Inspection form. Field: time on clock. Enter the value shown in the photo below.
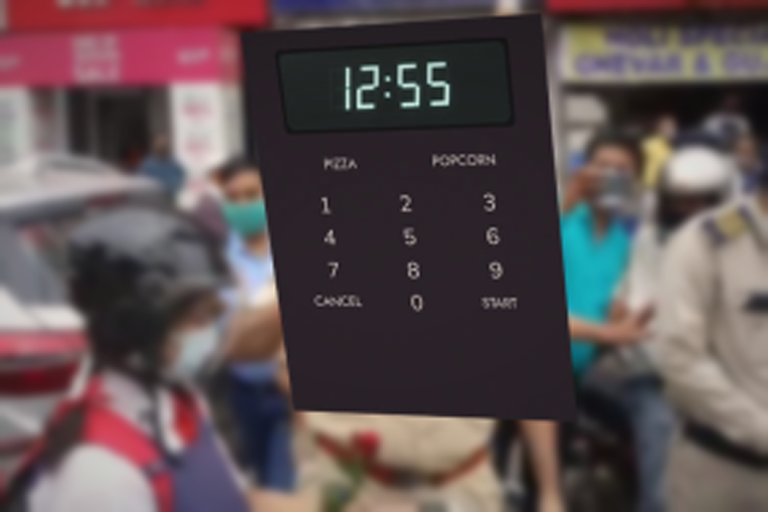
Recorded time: 12:55
